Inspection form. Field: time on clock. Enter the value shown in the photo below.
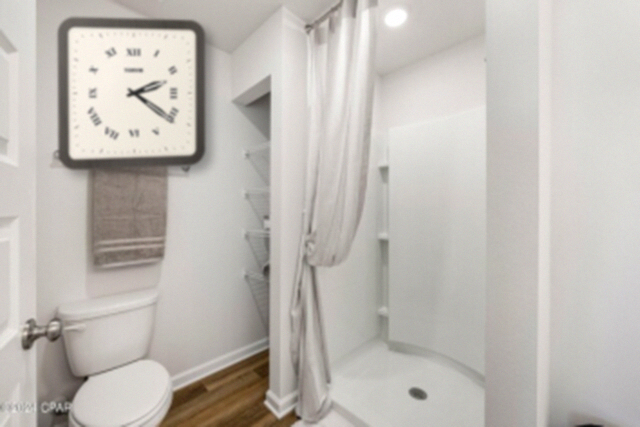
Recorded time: 2:21
